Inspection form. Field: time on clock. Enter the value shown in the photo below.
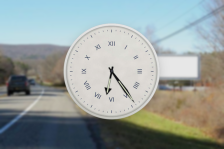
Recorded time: 6:24
